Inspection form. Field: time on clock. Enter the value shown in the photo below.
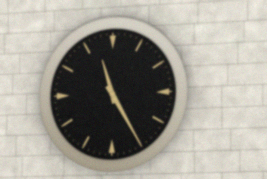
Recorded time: 11:25
